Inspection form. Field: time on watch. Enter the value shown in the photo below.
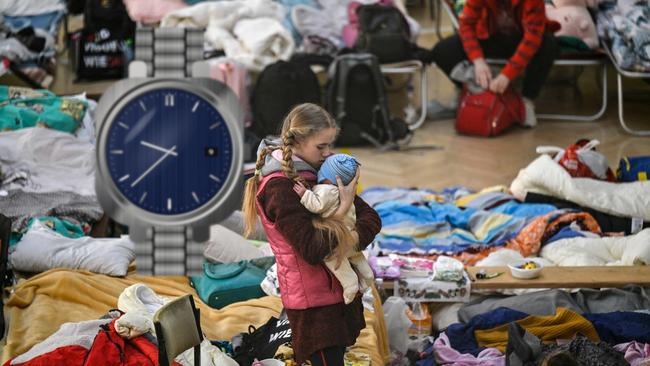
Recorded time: 9:38
